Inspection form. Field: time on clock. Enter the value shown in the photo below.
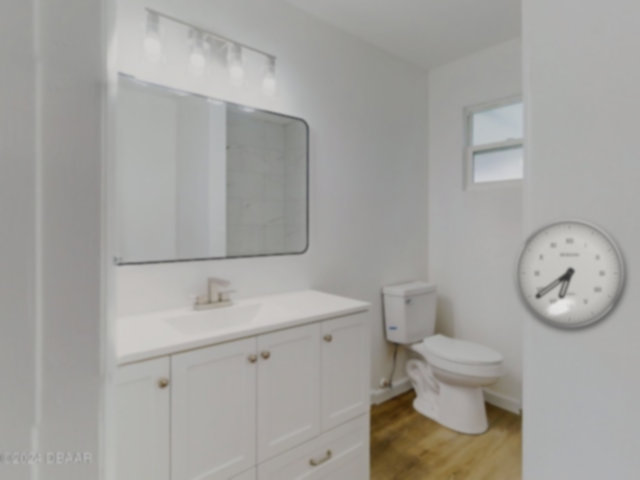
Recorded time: 6:39
